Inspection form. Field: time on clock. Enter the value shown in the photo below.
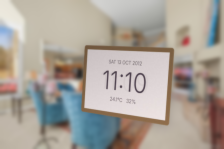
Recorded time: 11:10
